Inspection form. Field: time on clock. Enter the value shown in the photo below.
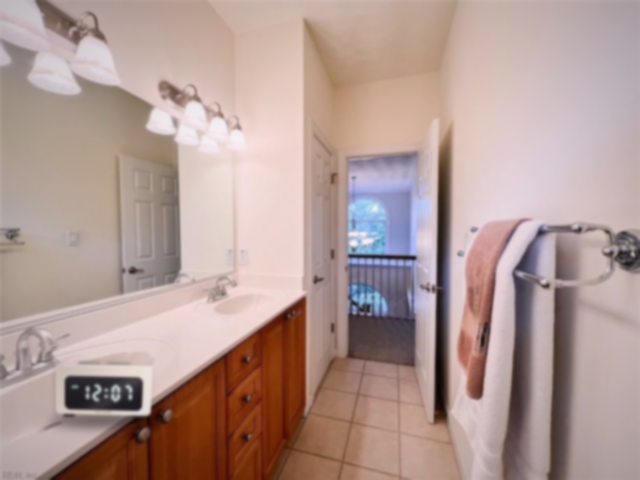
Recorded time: 12:07
